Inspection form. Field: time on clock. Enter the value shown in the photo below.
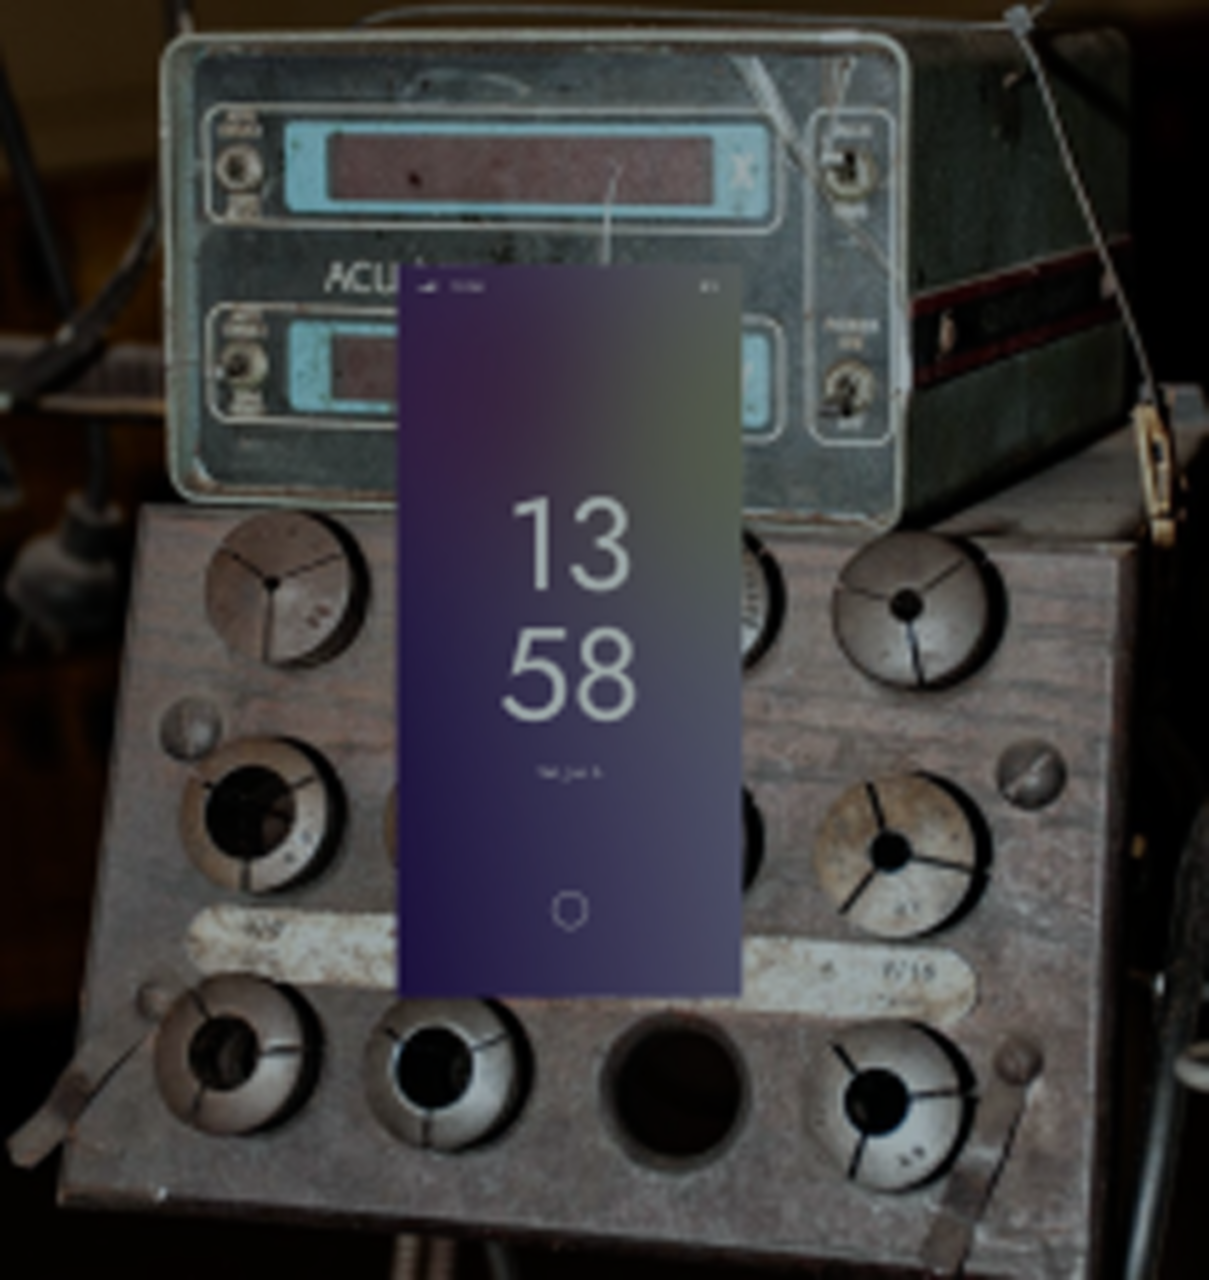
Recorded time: 13:58
